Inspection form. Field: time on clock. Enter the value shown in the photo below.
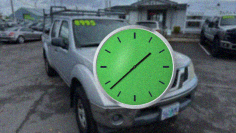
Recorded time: 1:38
